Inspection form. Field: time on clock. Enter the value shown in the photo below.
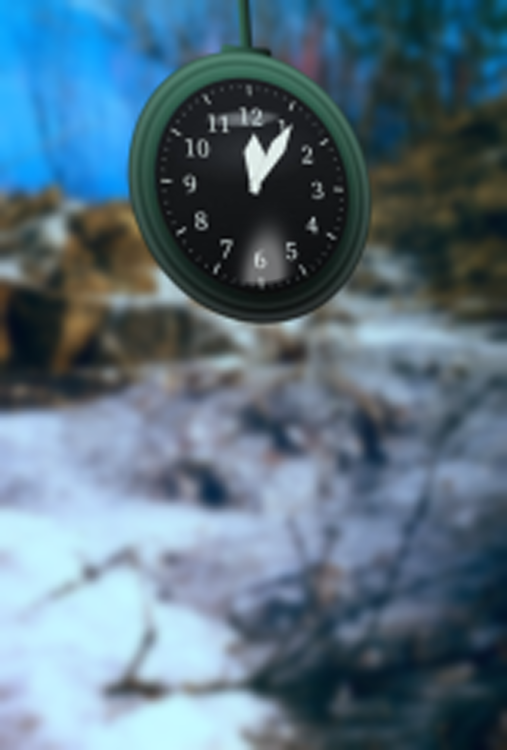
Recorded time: 12:06
